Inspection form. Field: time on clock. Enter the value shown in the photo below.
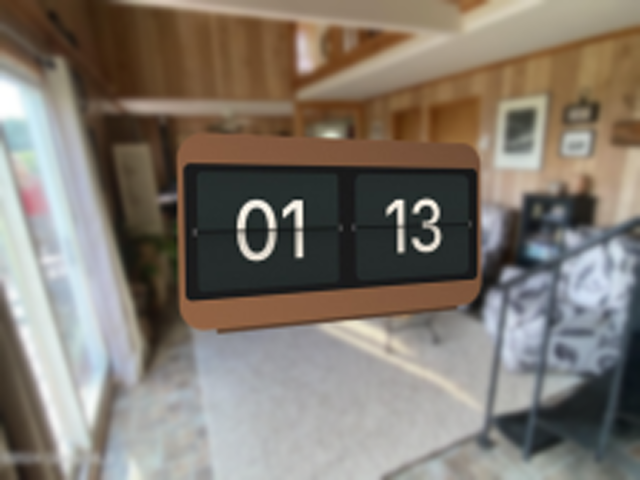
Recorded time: 1:13
